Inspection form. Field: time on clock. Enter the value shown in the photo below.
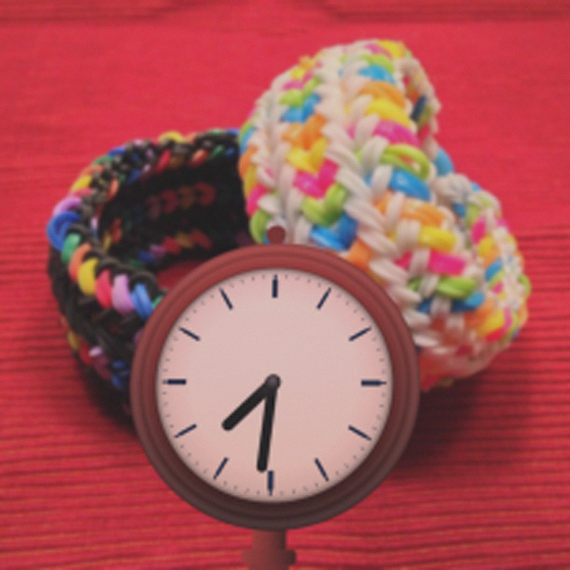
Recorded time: 7:31
